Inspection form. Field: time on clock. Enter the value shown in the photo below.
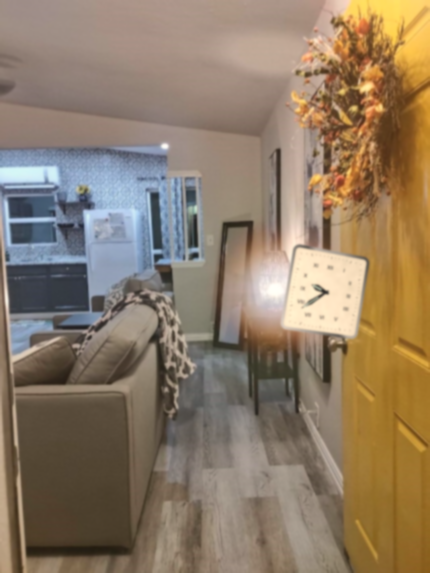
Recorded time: 9:38
